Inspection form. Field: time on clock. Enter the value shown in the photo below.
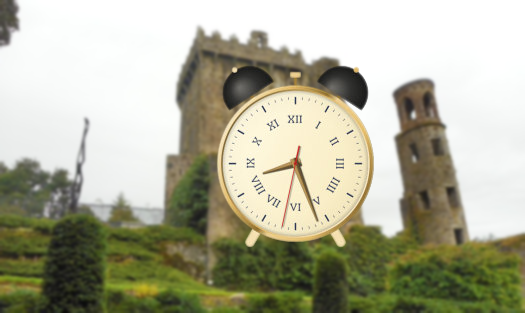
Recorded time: 8:26:32
